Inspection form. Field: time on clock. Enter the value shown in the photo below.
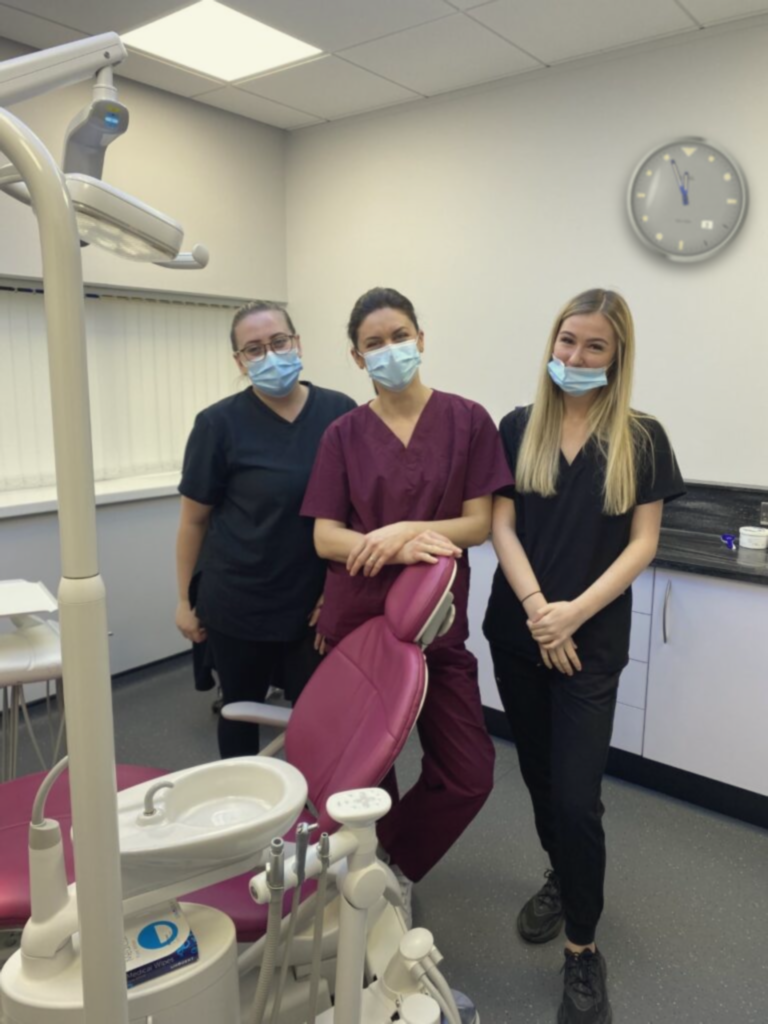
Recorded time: 11:56
